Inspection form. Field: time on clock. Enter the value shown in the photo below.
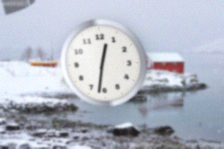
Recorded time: 12:32
